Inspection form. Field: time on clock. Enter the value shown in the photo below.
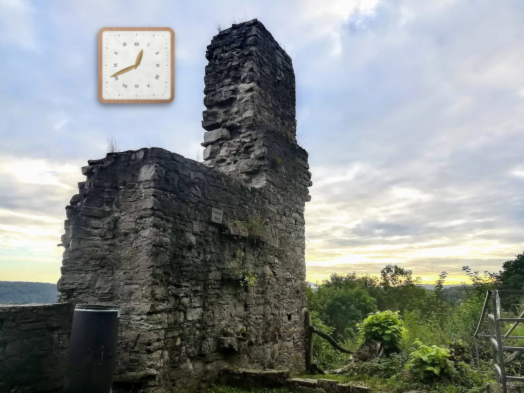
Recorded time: 12:41
